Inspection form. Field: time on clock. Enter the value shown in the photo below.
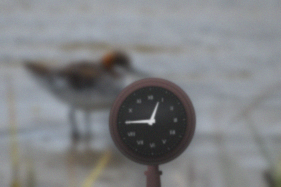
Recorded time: 12:45
